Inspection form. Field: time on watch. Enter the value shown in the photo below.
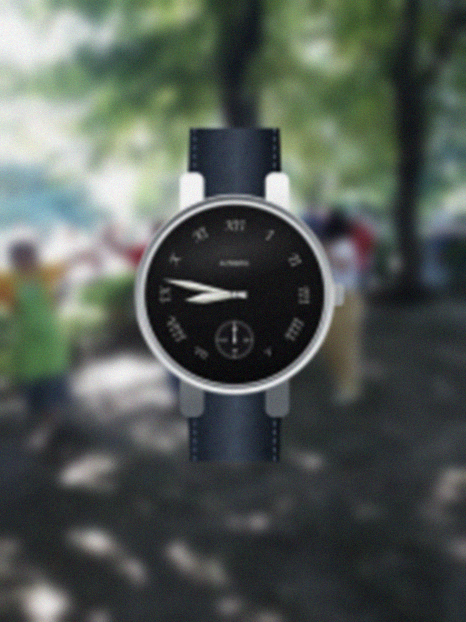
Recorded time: 8:47
